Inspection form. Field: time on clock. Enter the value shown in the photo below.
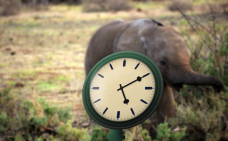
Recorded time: 5:10
